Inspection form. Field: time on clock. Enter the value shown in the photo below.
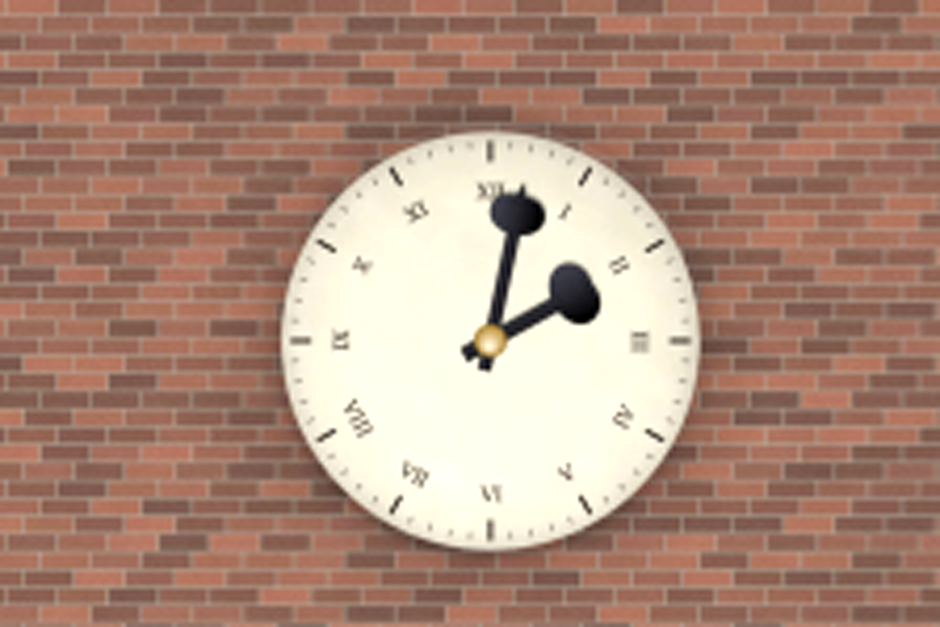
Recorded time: 2:02
